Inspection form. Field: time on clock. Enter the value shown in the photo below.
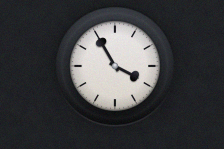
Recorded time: 3:55
